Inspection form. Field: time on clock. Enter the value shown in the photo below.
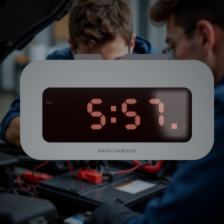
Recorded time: 5:57
